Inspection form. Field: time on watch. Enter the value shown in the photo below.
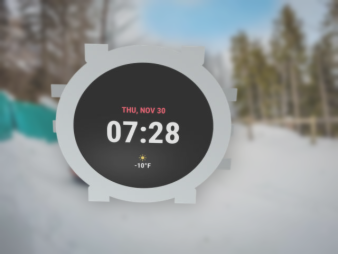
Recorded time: 7:28
